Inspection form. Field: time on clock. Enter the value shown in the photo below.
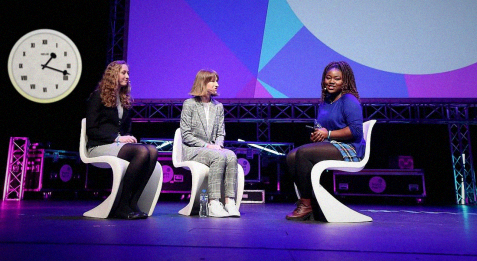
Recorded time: 1:18
